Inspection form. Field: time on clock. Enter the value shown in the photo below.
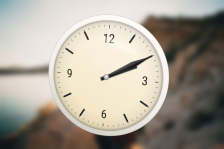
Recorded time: 2:10
